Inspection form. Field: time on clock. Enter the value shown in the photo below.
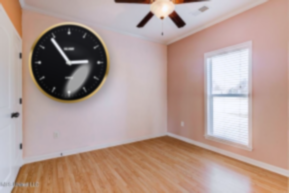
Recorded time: 2:54
